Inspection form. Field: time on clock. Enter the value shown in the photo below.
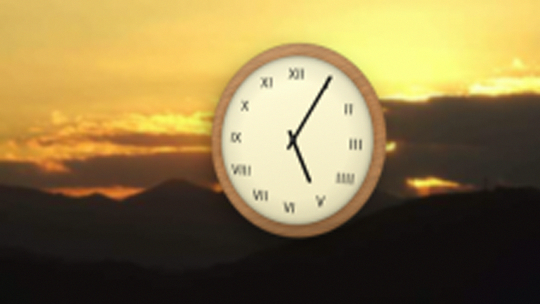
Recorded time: 5:05
